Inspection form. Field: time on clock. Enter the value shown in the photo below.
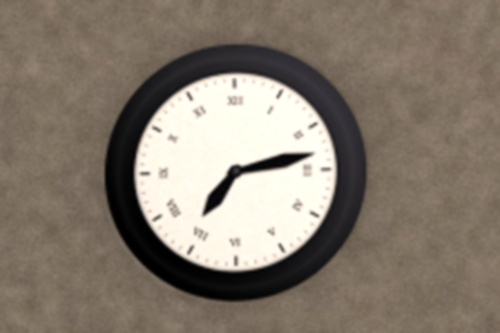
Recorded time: 7:13
